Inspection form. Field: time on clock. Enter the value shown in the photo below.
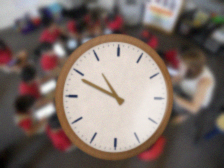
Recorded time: 10:49
